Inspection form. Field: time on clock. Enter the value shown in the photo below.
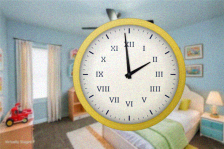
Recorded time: 1:59
